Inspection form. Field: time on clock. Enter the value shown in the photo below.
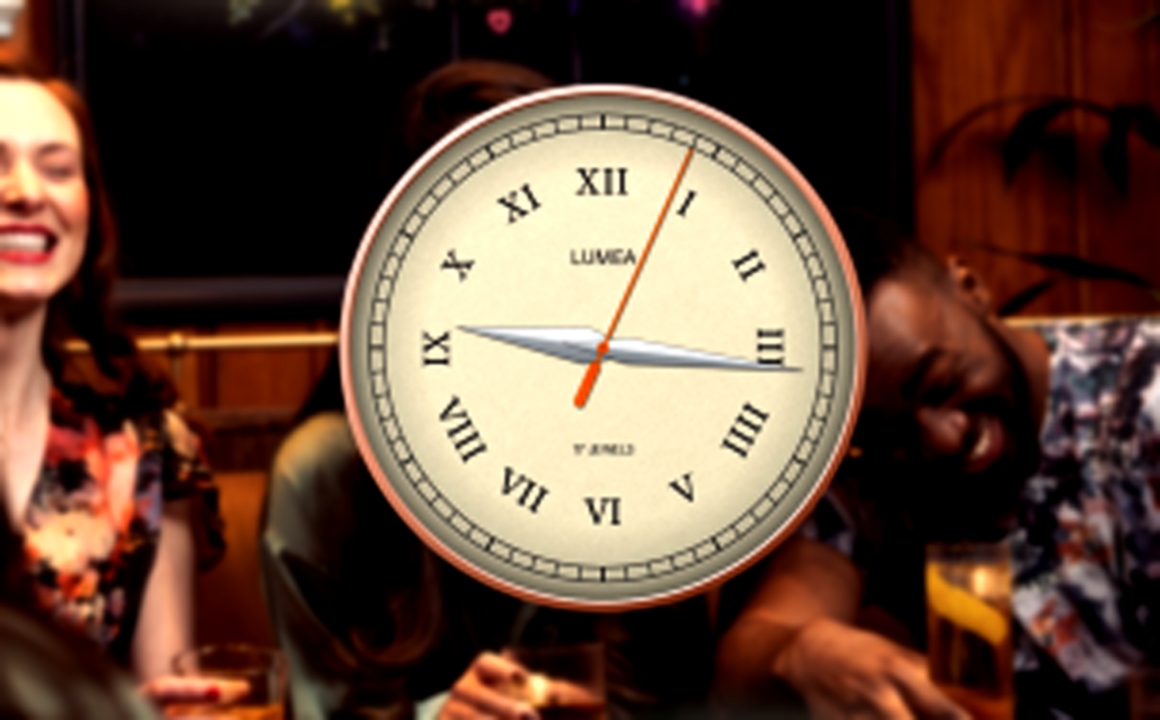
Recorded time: 9:16:04
